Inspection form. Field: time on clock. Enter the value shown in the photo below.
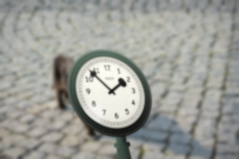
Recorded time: 1:53
